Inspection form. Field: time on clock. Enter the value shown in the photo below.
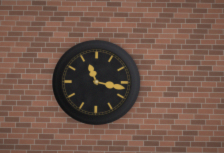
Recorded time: 11:17
